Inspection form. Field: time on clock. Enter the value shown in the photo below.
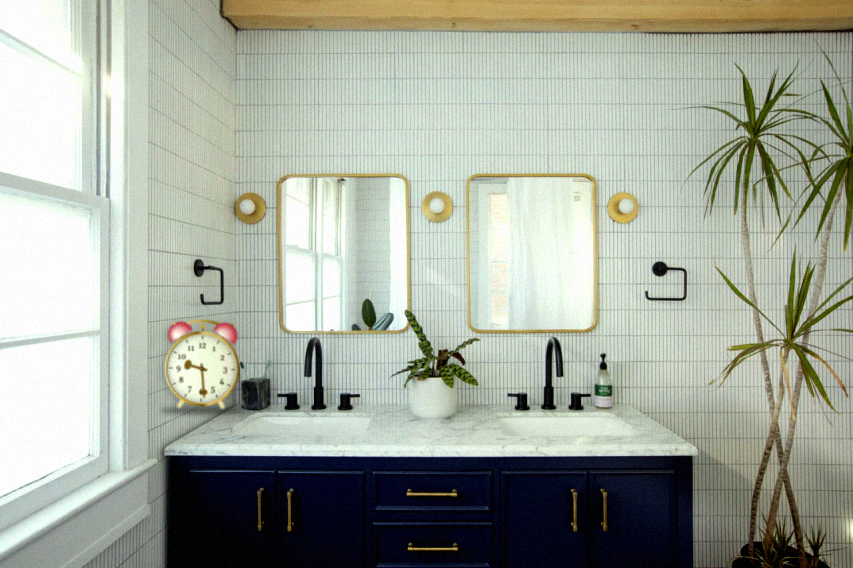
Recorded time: 9:29
